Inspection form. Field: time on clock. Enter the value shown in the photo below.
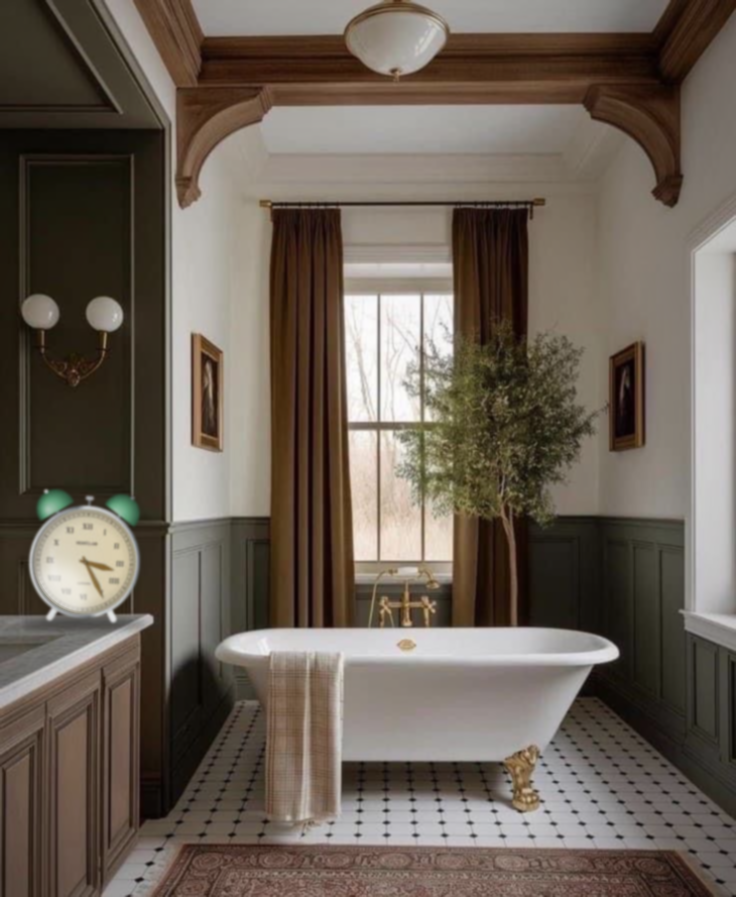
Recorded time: 3:25
